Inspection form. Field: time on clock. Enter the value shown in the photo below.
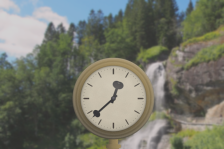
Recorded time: 12:38
